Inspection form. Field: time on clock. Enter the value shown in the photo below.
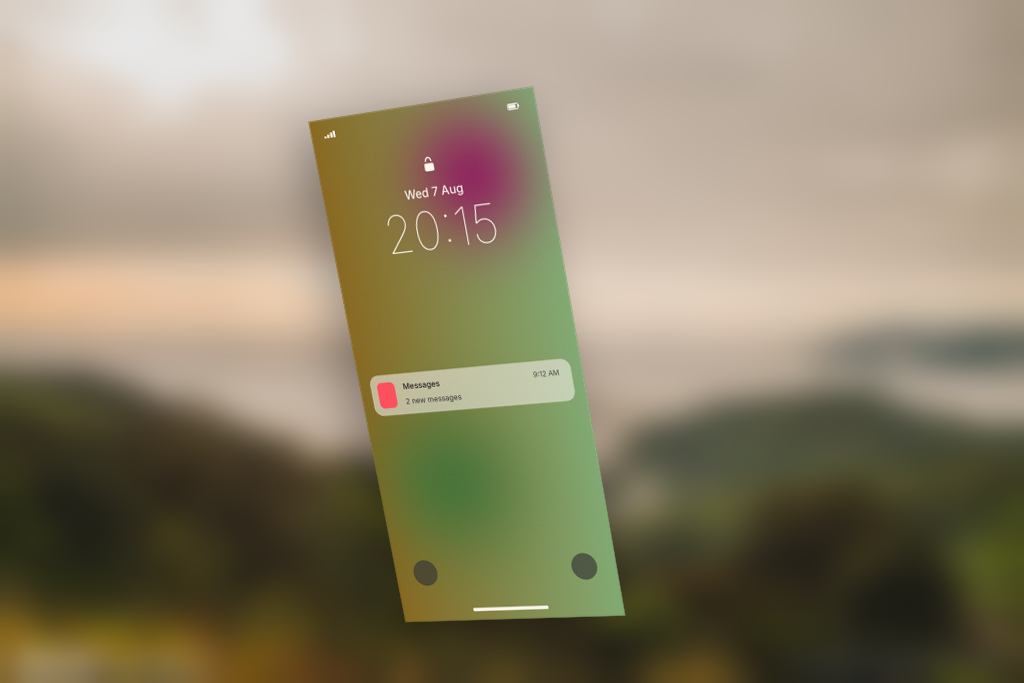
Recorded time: 20:15
